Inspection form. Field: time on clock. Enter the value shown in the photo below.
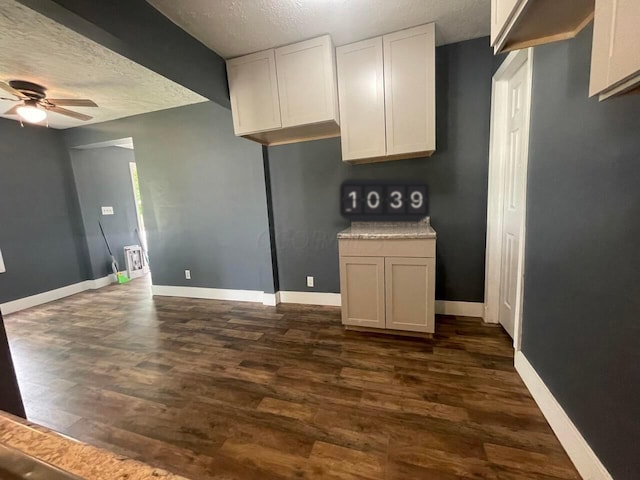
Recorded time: 10:39
